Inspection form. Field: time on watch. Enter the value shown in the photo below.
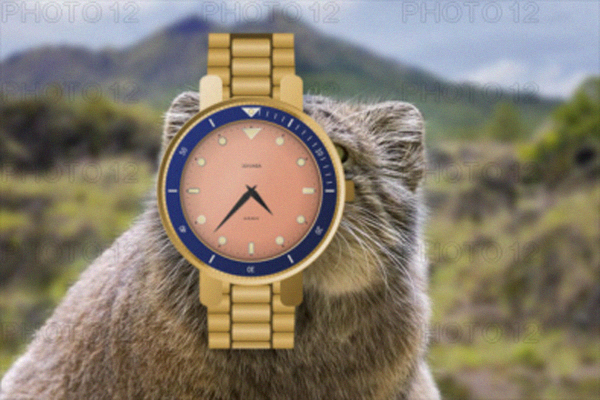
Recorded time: 4:37
